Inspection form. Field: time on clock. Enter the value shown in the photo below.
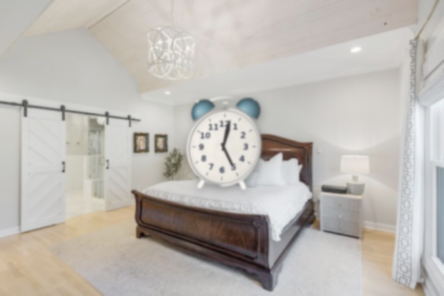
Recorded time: 5:02
